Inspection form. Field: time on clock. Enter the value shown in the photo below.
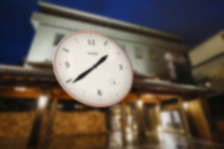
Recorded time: 1:39
